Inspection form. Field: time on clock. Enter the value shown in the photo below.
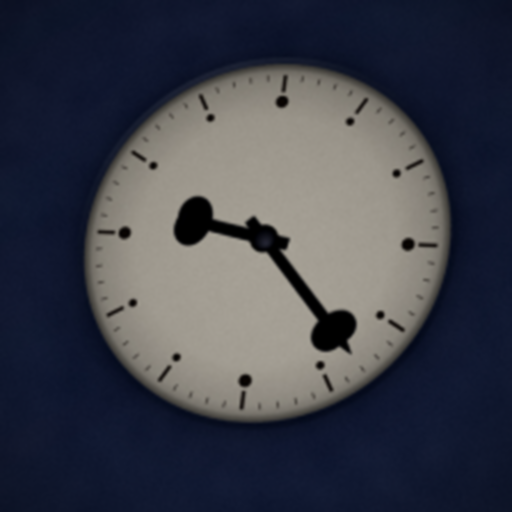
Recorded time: 9:23
